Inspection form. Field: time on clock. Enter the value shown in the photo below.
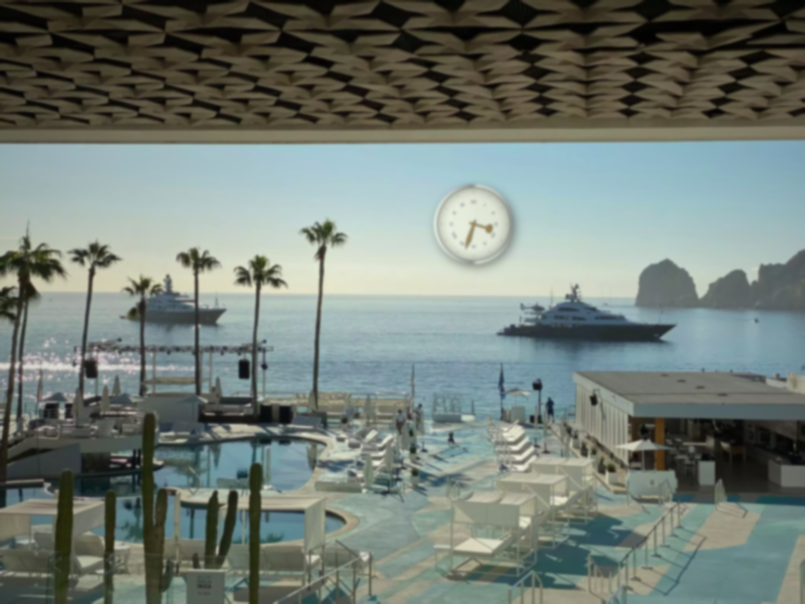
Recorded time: 3:33
